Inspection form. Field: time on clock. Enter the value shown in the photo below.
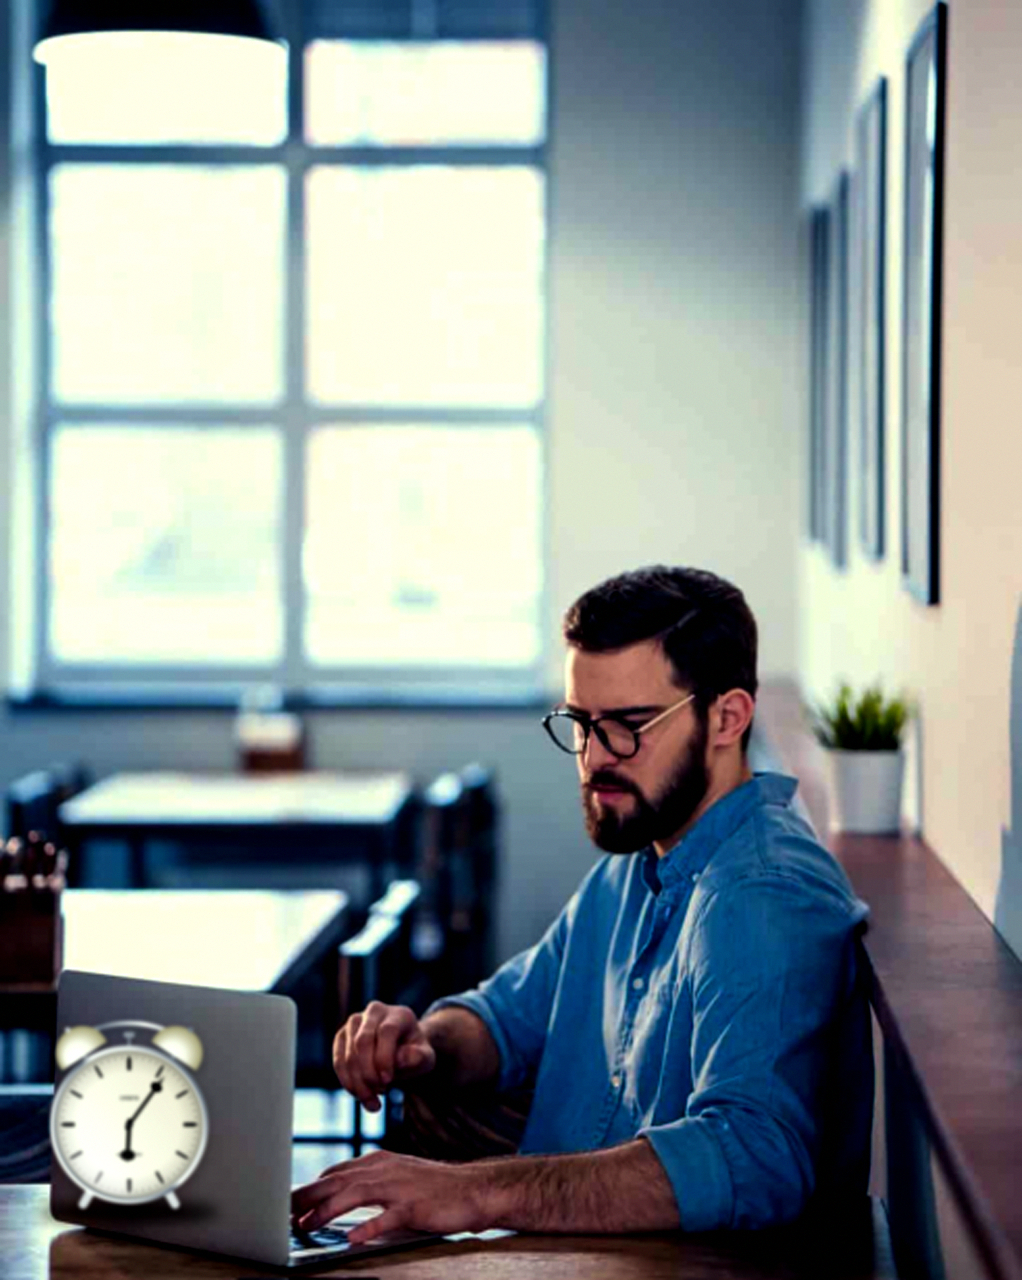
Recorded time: 6:06
